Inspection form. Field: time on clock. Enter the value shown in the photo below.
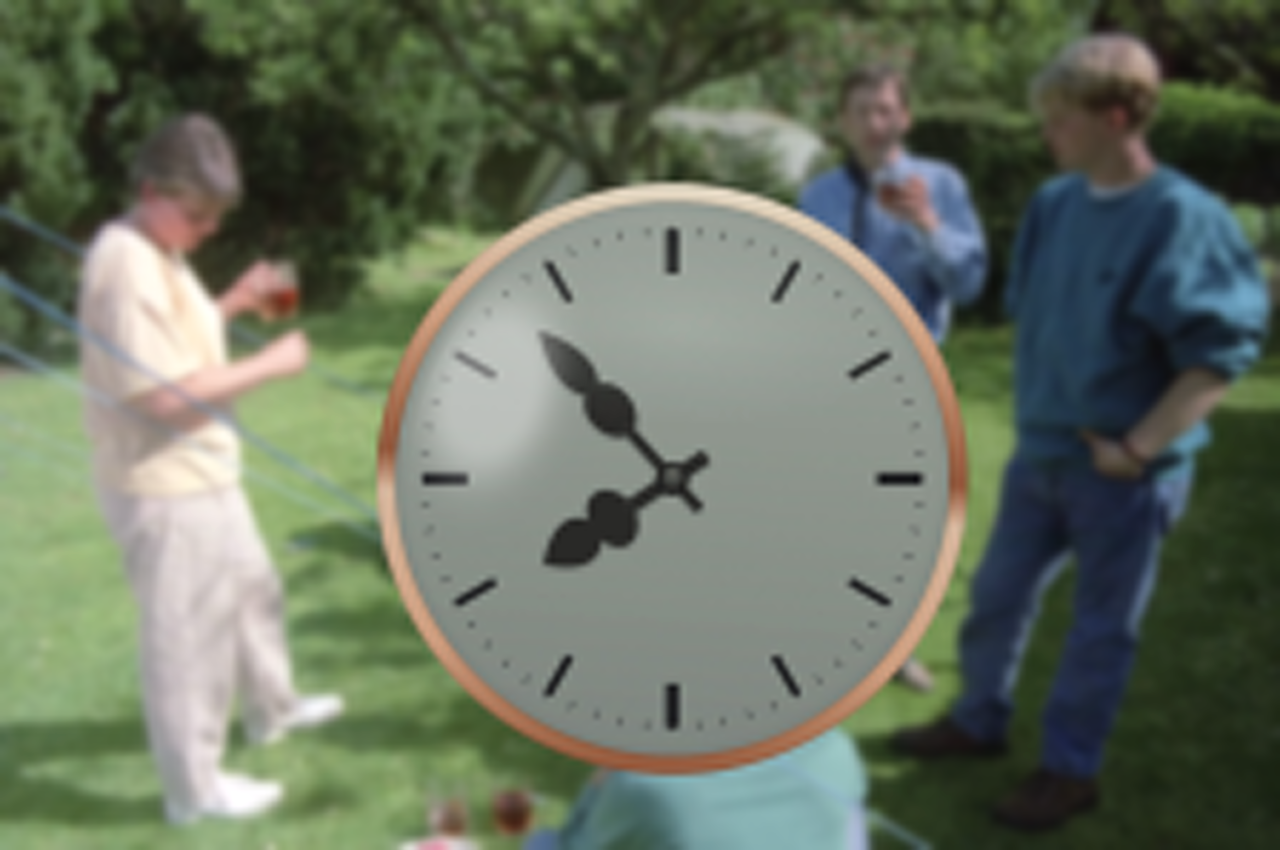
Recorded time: 7:53
